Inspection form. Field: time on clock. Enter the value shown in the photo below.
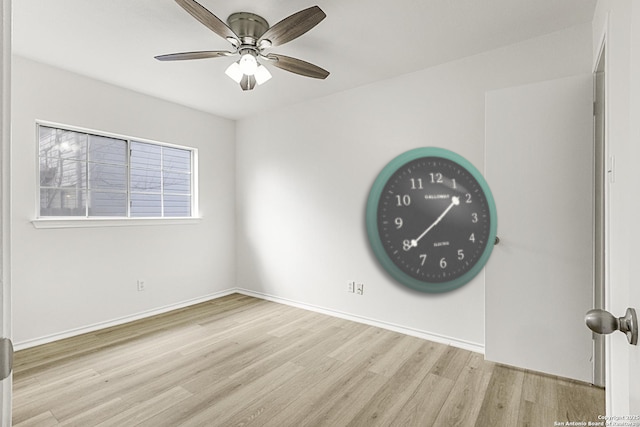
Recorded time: 1:39
